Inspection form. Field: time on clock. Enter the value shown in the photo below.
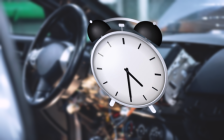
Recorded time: 4:30
